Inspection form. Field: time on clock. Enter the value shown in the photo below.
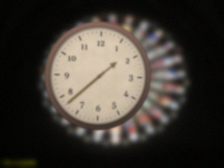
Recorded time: 1:38
